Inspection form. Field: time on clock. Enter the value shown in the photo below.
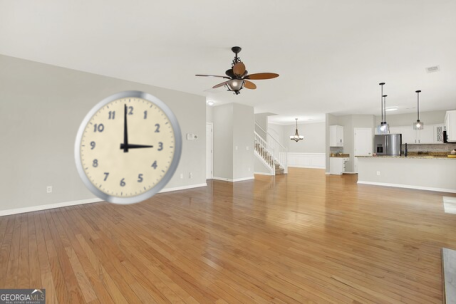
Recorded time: 2:59
